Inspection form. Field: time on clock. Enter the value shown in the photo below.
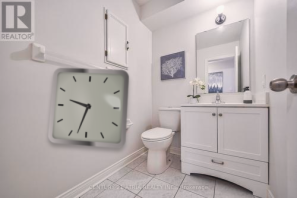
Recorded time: 9:33
